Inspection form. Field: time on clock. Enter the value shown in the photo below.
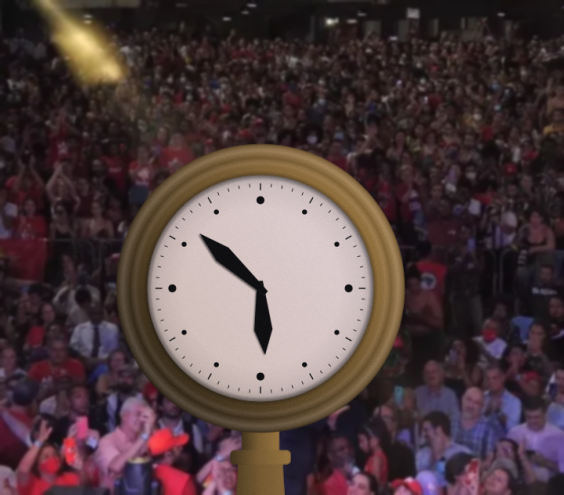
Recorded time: 5:52
